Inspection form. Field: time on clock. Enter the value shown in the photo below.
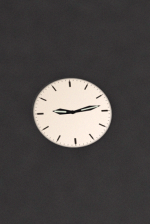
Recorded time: 9:13
